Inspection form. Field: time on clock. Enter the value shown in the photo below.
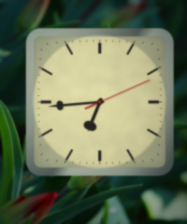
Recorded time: 6:44:11
